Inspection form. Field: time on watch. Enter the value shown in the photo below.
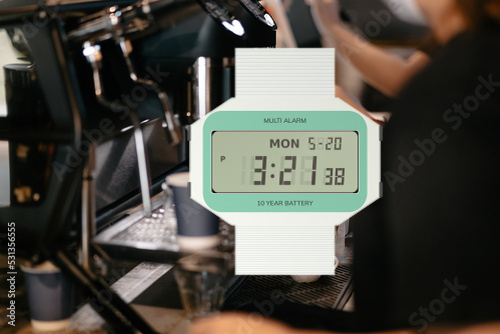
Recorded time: 3:21:38
